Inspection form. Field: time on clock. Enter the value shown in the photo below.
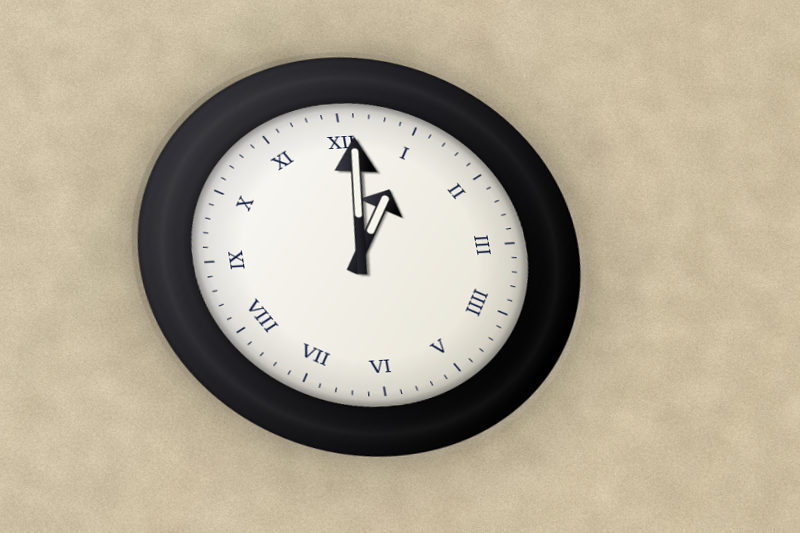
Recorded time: 1:01
